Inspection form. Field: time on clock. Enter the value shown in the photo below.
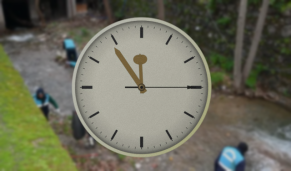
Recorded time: 11:54:15
